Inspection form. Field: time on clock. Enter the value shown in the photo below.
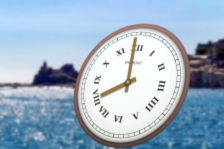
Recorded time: 7:59
